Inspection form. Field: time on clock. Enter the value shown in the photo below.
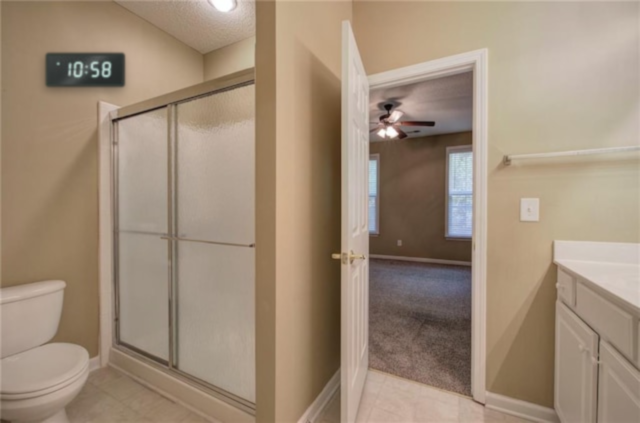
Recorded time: 10:58
